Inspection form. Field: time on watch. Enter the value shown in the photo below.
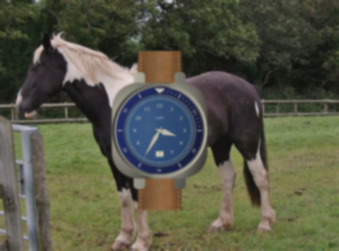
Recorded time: 3:35
